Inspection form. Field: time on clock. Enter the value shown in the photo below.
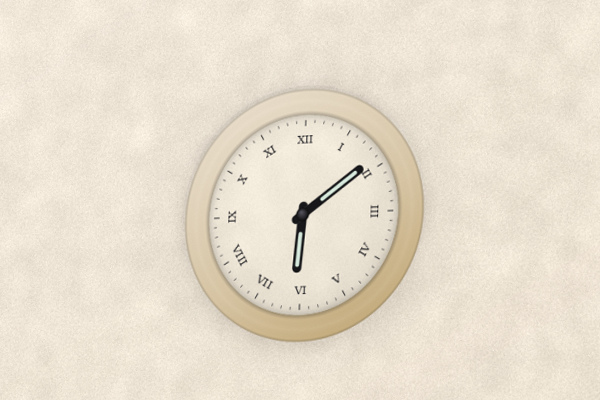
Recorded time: 6:09
